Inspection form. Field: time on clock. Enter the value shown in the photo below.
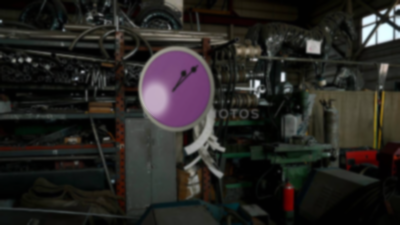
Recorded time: 1:08
